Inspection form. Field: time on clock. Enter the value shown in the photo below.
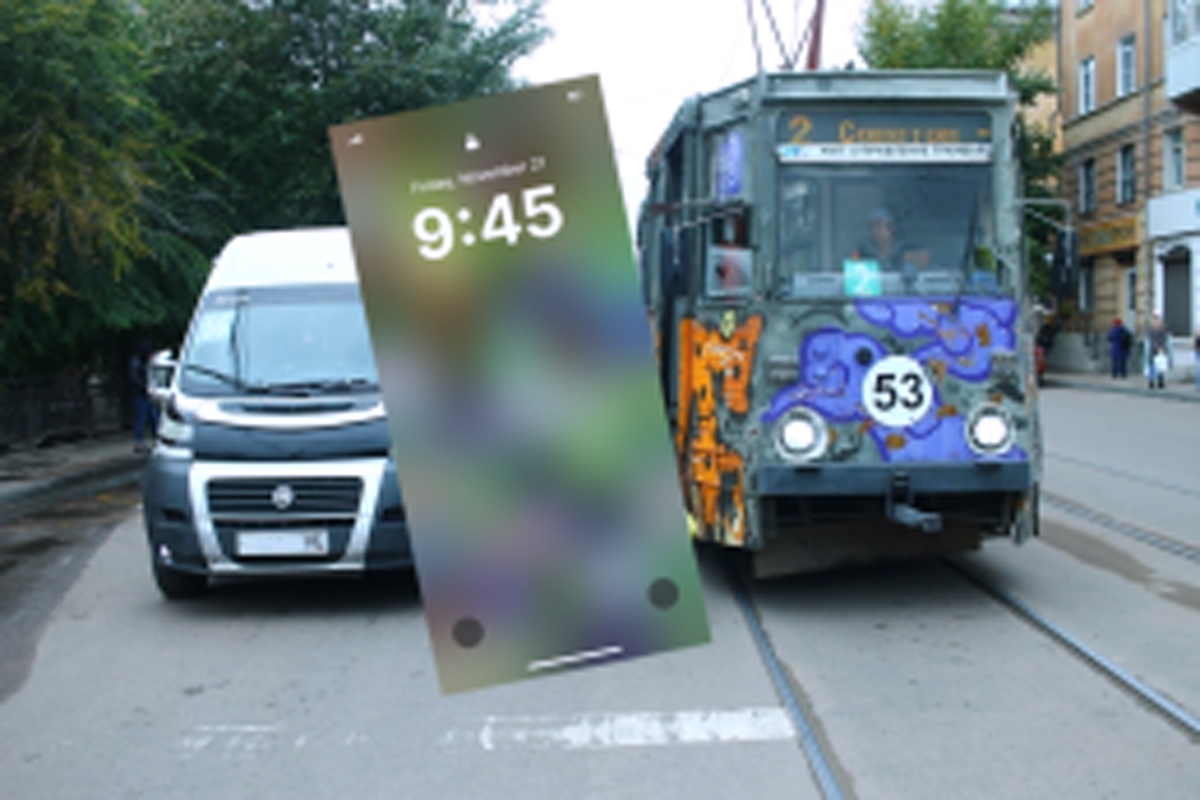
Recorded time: 9:45
